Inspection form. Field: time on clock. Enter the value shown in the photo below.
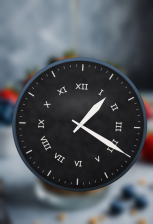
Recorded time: 1:20
